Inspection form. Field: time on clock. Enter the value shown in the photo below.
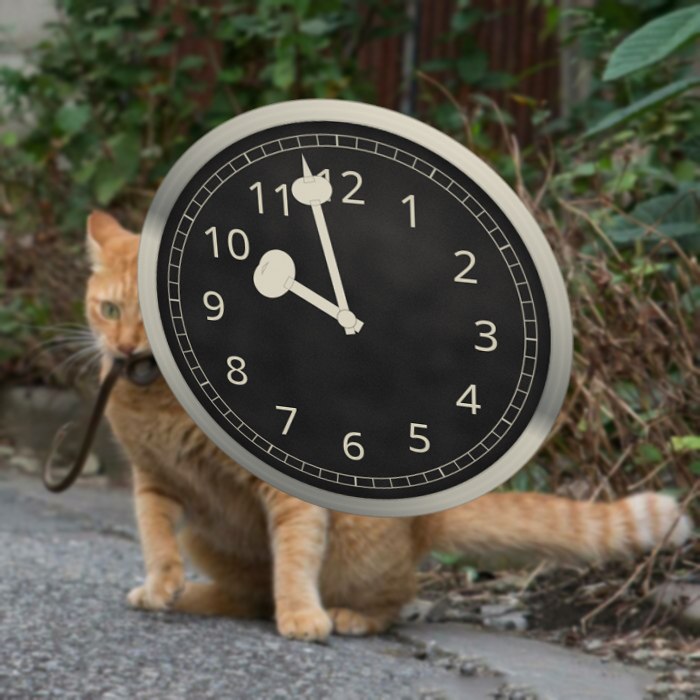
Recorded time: 9:58
